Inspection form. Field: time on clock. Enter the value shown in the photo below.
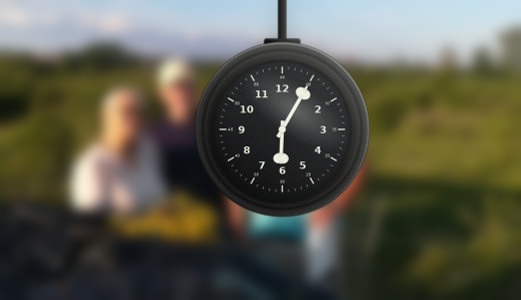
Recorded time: 6:05
